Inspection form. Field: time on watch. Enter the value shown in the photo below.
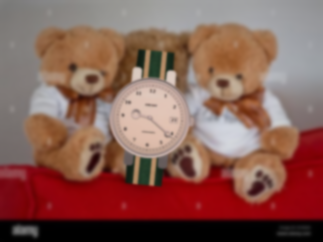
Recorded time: 9:21
